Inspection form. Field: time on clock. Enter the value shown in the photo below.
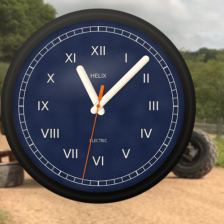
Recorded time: 11:07:32
